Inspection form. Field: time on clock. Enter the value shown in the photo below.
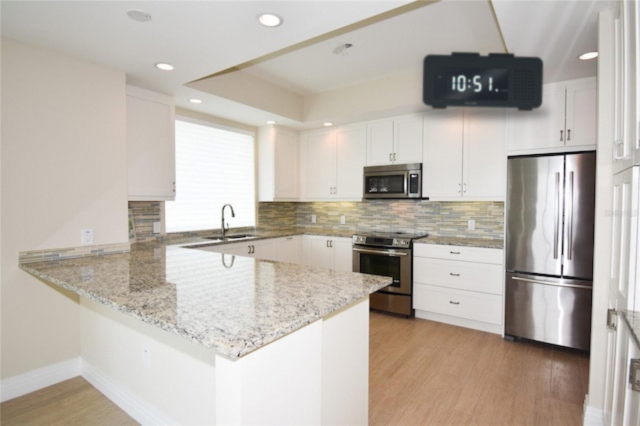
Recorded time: 10:51
